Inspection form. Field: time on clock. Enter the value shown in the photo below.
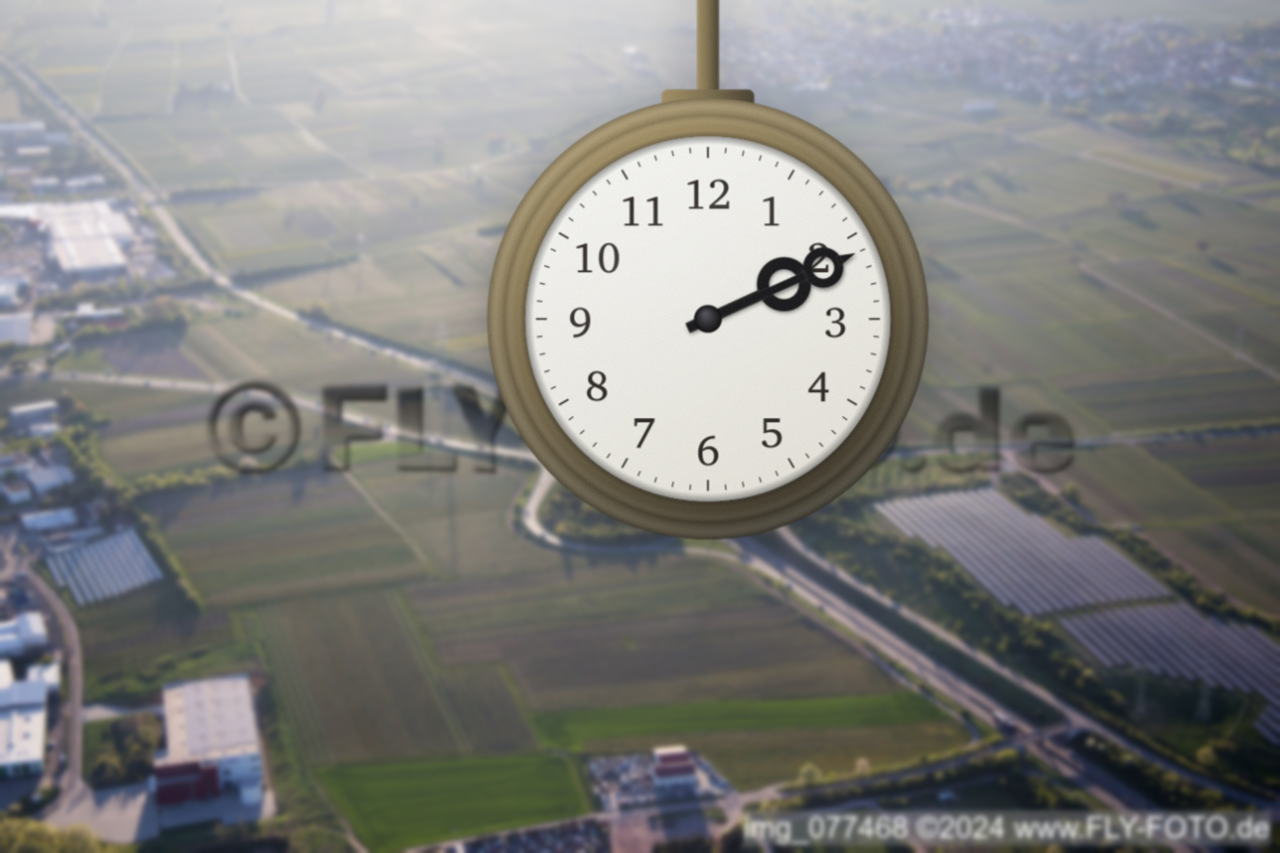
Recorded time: 2:11
